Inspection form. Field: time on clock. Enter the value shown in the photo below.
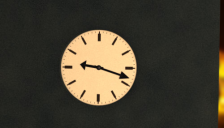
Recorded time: 9:18
